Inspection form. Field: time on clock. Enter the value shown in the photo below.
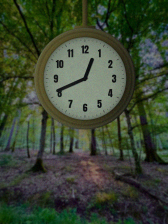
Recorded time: 12:41
